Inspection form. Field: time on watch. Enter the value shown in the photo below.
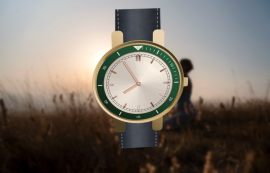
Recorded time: 7:55
